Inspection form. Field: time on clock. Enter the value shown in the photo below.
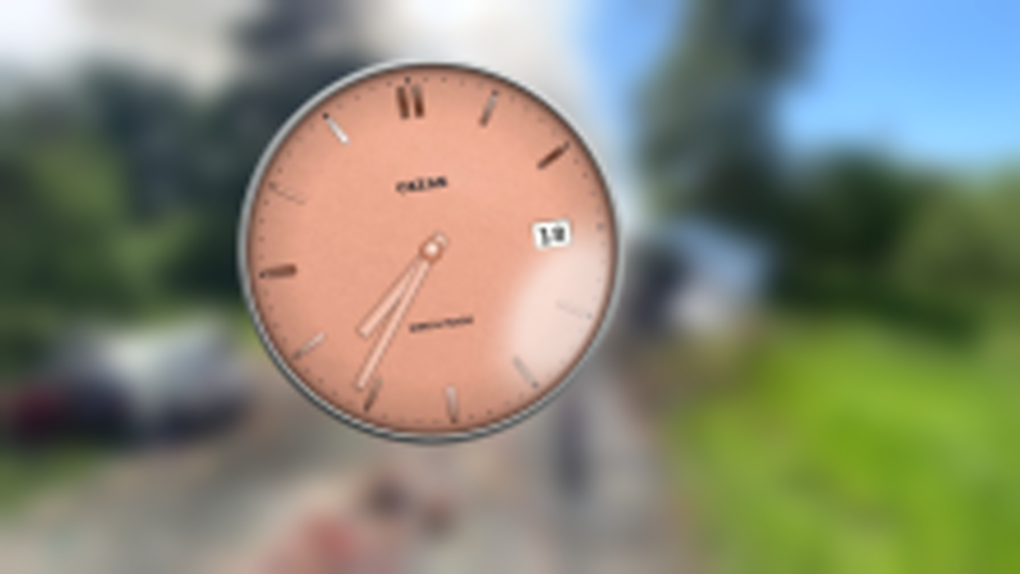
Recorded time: 7:36
